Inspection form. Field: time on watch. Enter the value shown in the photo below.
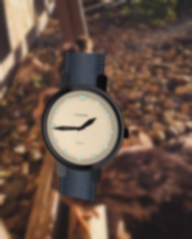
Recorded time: 1:44
